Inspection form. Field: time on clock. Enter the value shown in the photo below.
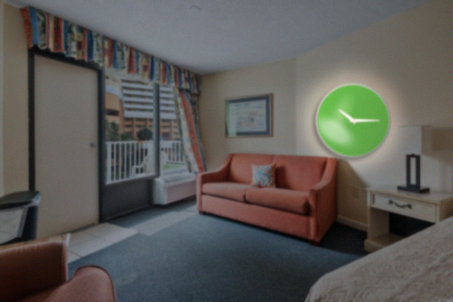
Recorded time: 10:15
